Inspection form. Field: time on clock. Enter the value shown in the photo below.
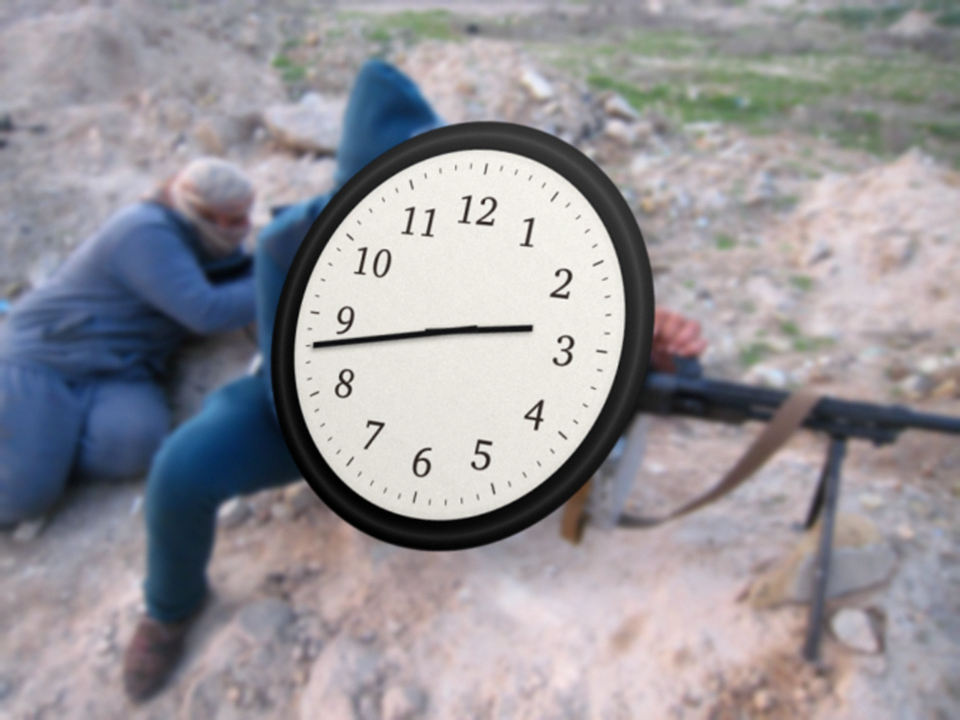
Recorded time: 2:43
